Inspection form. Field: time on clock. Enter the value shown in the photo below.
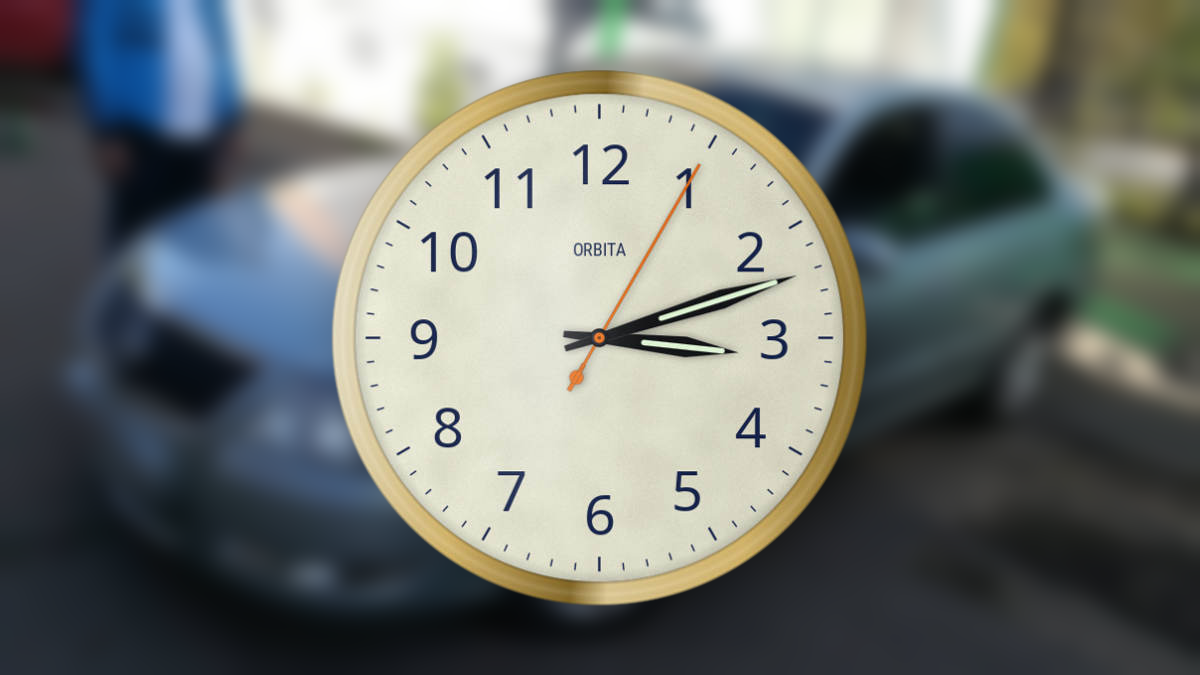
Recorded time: 3:12:05
